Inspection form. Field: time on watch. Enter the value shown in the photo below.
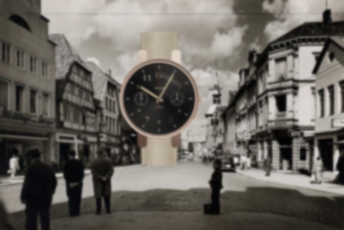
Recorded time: 10:05
